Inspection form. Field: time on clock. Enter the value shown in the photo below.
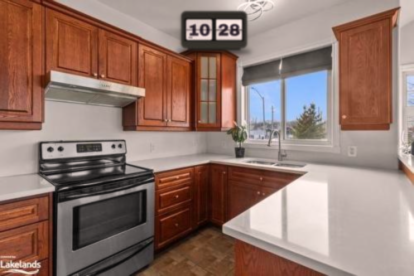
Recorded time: 10:28
